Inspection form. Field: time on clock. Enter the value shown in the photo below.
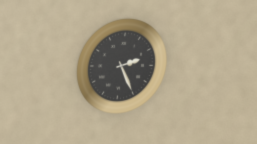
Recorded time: 2:25
